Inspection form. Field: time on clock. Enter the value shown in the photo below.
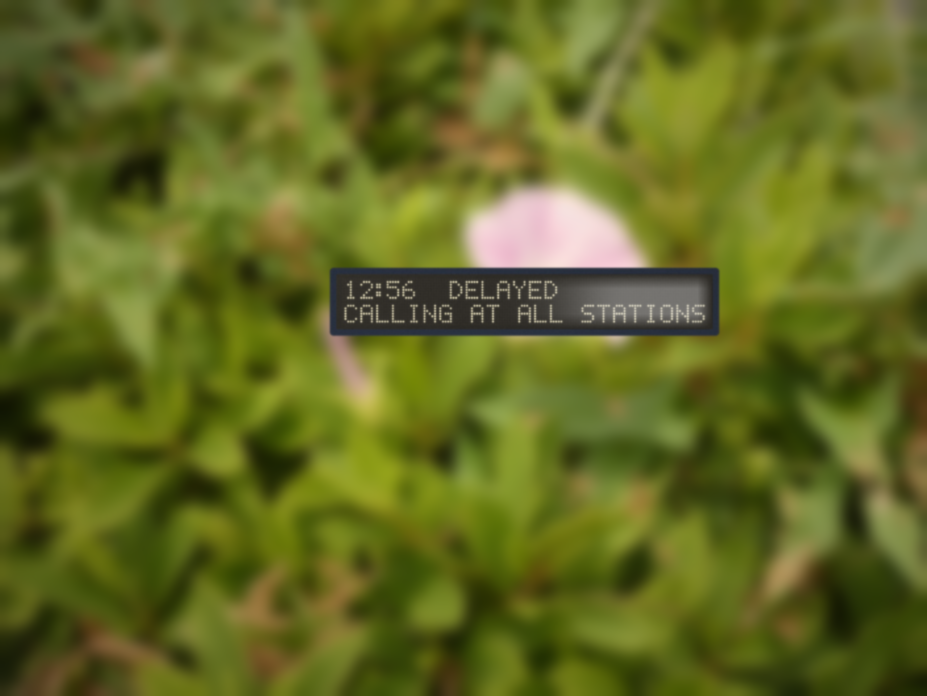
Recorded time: 12:56
